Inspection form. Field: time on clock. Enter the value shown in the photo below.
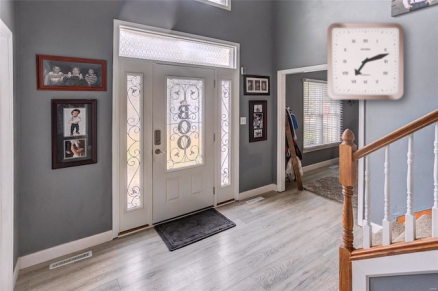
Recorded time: 7:12
